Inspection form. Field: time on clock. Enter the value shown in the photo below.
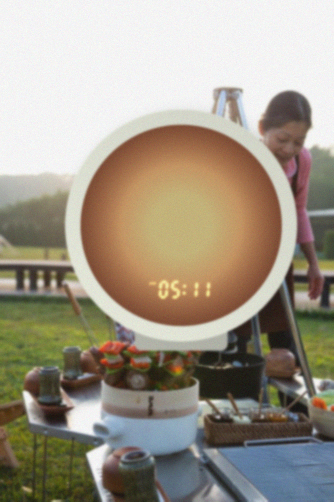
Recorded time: 5:11
